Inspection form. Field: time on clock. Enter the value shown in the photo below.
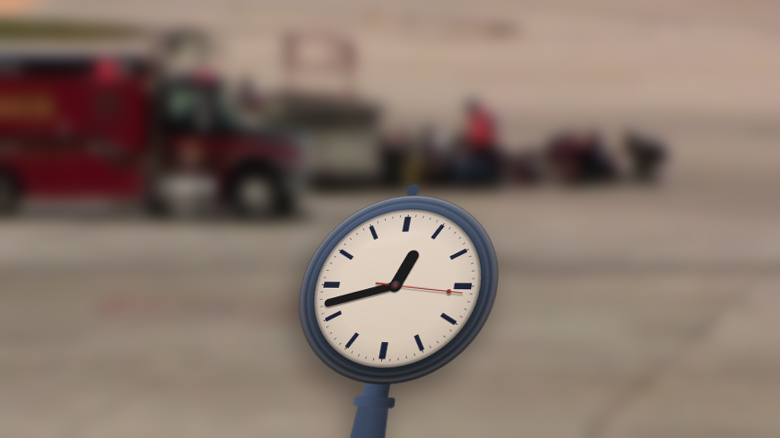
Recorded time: 12:42:16
